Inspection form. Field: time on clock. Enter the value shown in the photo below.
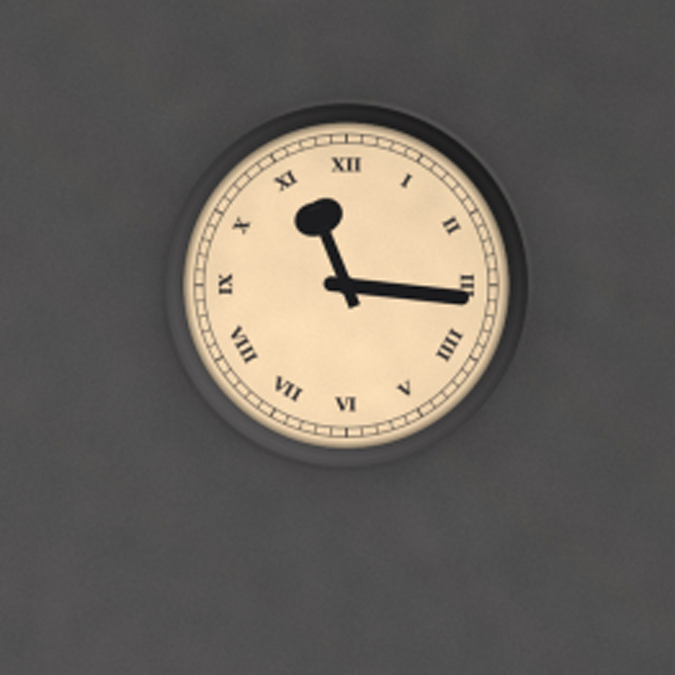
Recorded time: 11:16
